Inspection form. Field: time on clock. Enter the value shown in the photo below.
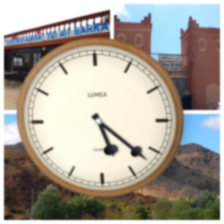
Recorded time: 5:22
